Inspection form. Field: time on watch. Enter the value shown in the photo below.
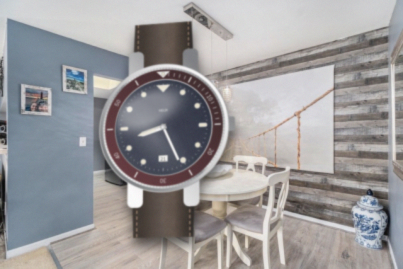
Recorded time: 8:26
